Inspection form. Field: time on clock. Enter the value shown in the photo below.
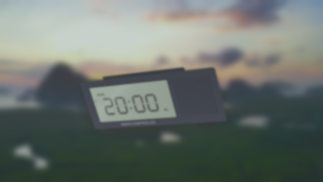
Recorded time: 20:00
